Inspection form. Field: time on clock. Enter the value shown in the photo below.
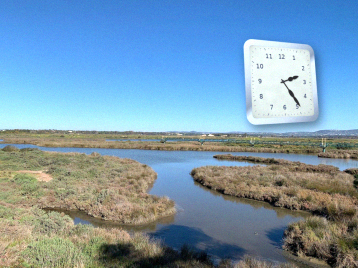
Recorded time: 2:24
